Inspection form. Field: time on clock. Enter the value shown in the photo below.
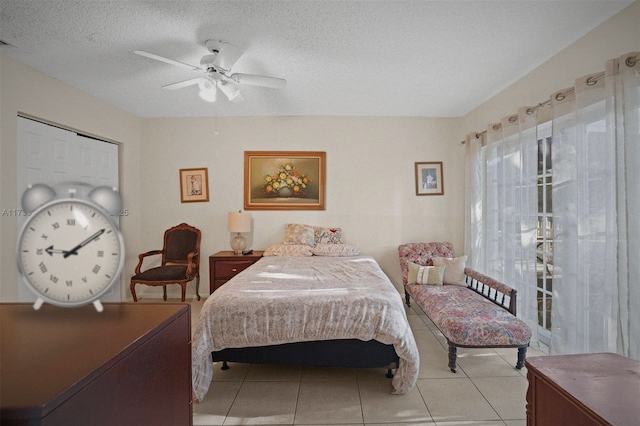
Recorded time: 9:09
